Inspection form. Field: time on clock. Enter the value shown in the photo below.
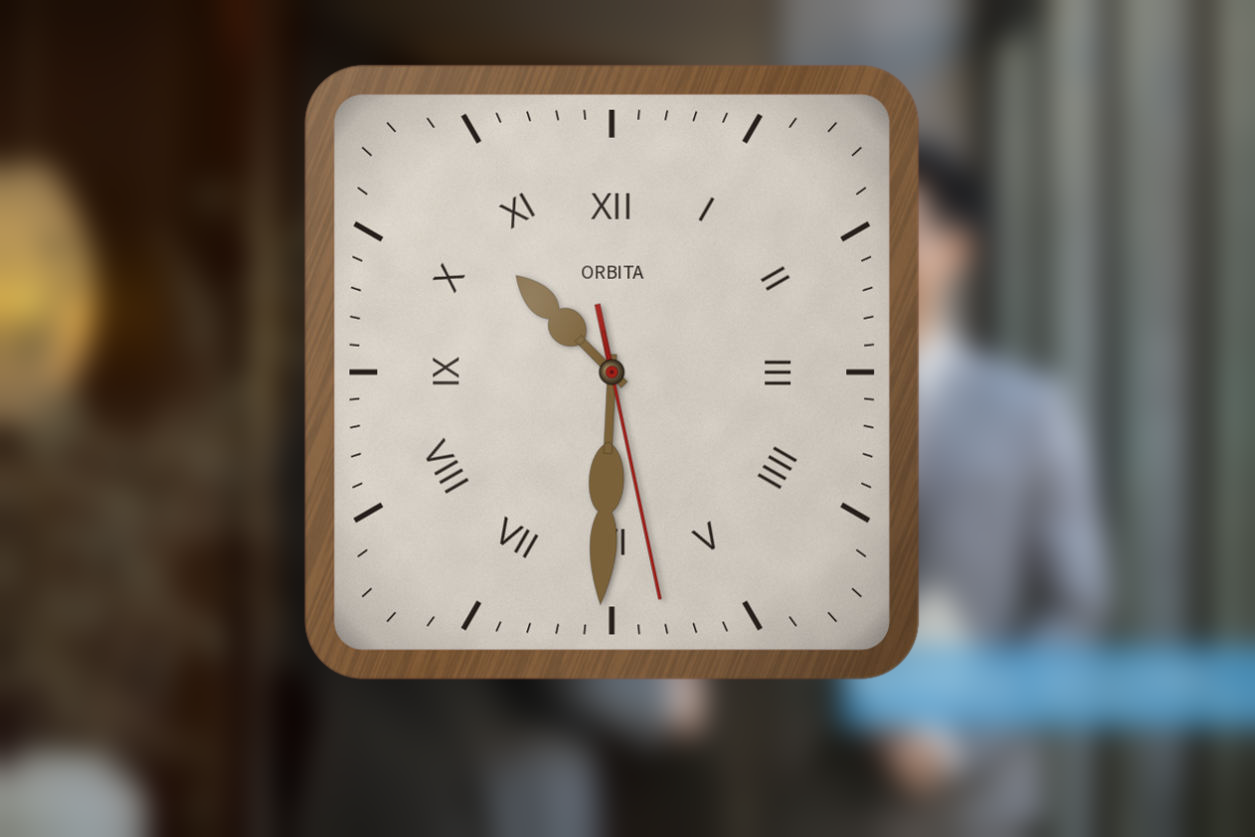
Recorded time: 10:30:28
